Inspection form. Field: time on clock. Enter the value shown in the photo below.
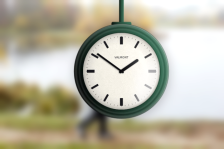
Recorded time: 1:51
